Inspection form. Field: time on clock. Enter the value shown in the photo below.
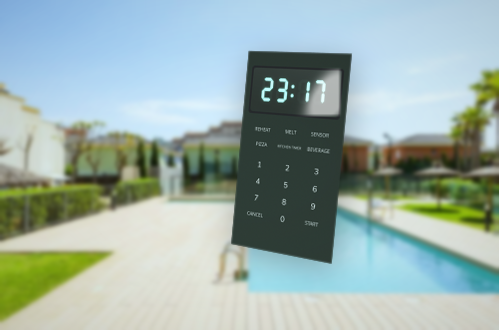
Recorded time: 23:17
